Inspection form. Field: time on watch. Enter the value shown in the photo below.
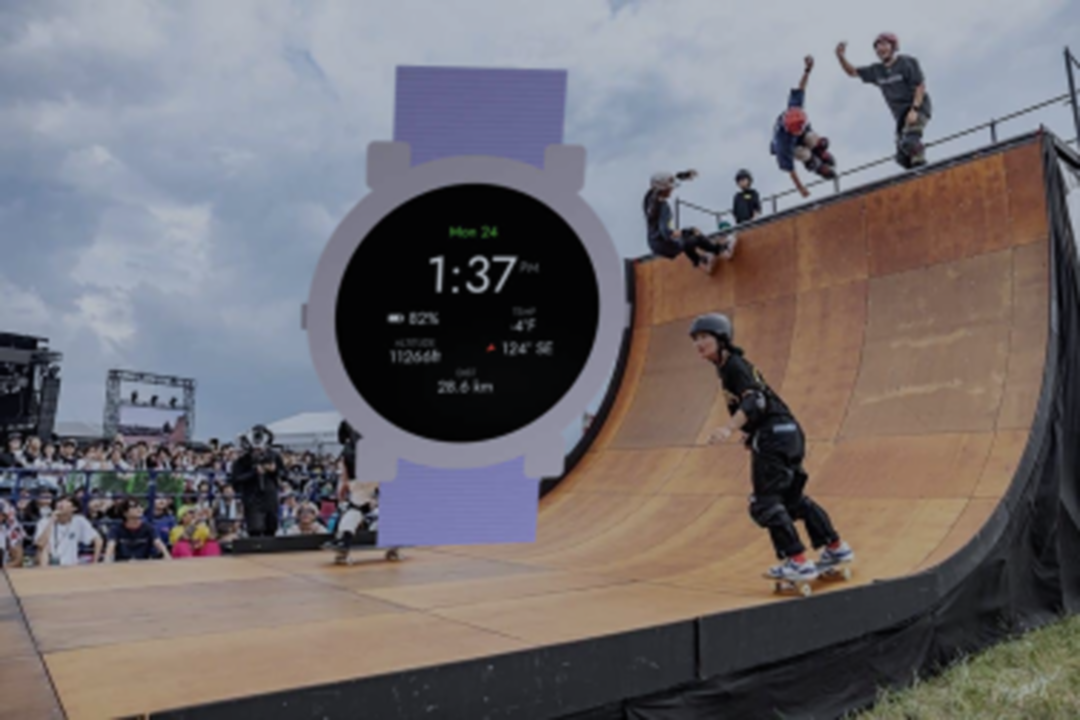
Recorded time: 1:37
